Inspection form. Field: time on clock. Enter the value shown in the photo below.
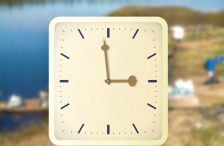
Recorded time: 2:59
